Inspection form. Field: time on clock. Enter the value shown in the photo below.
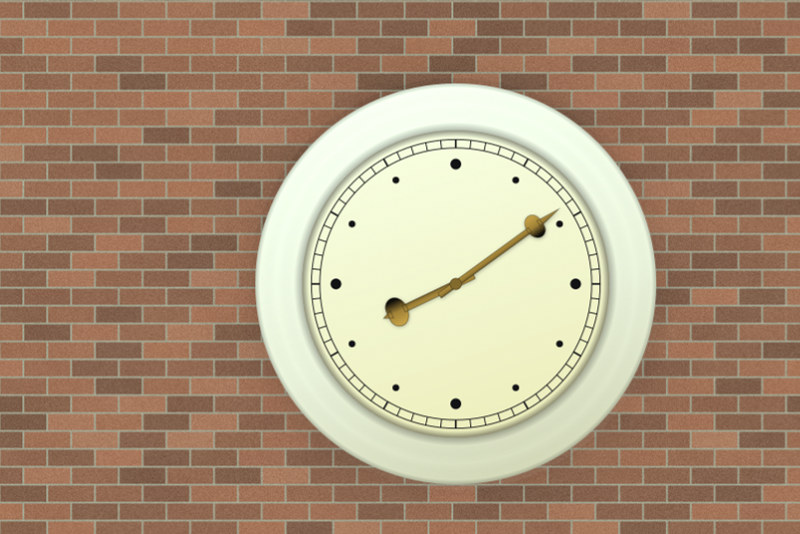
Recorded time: 8:09
